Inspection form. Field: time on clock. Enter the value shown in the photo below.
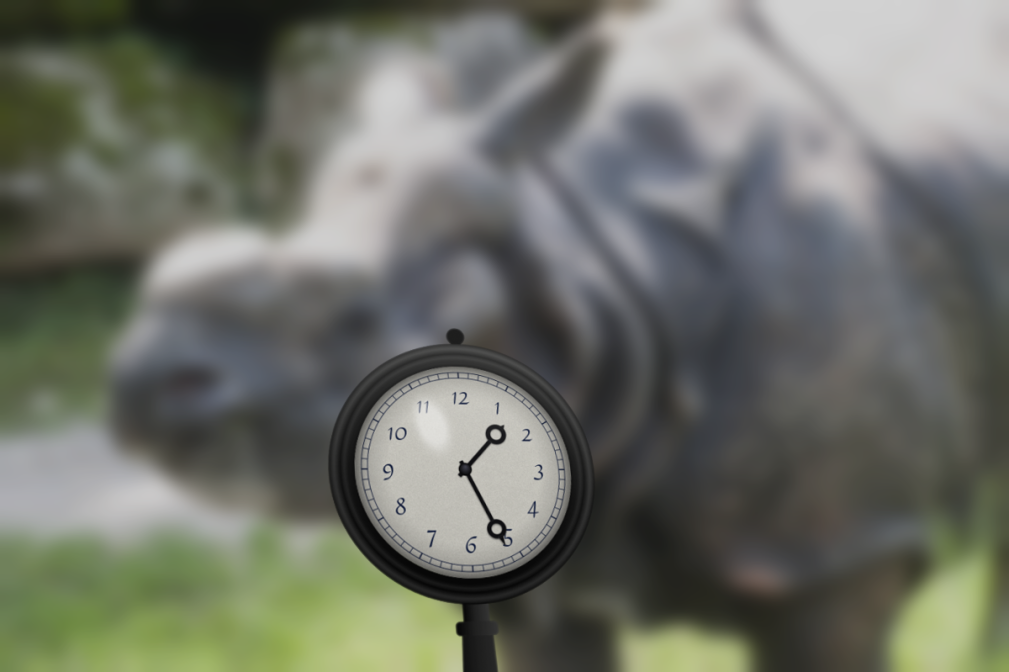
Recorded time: 1:26
